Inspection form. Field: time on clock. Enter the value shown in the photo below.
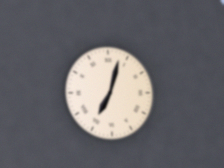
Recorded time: 7:03
